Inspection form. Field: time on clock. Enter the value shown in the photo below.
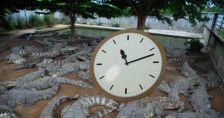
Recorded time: 11:12
